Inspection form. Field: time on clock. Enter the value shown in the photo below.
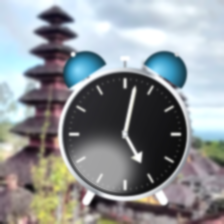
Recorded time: 5:02
